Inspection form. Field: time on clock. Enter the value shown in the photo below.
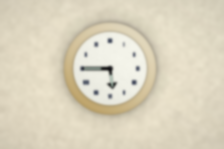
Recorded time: 5:45
